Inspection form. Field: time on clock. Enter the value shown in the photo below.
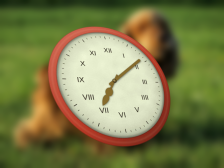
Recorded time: 7:09
